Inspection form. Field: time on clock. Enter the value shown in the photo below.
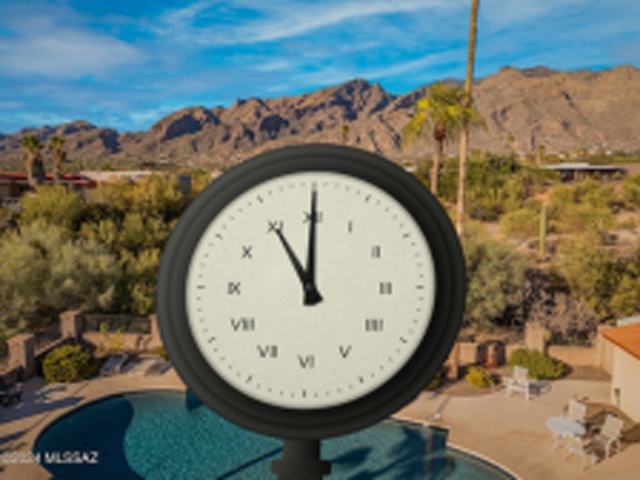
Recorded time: 11:00
